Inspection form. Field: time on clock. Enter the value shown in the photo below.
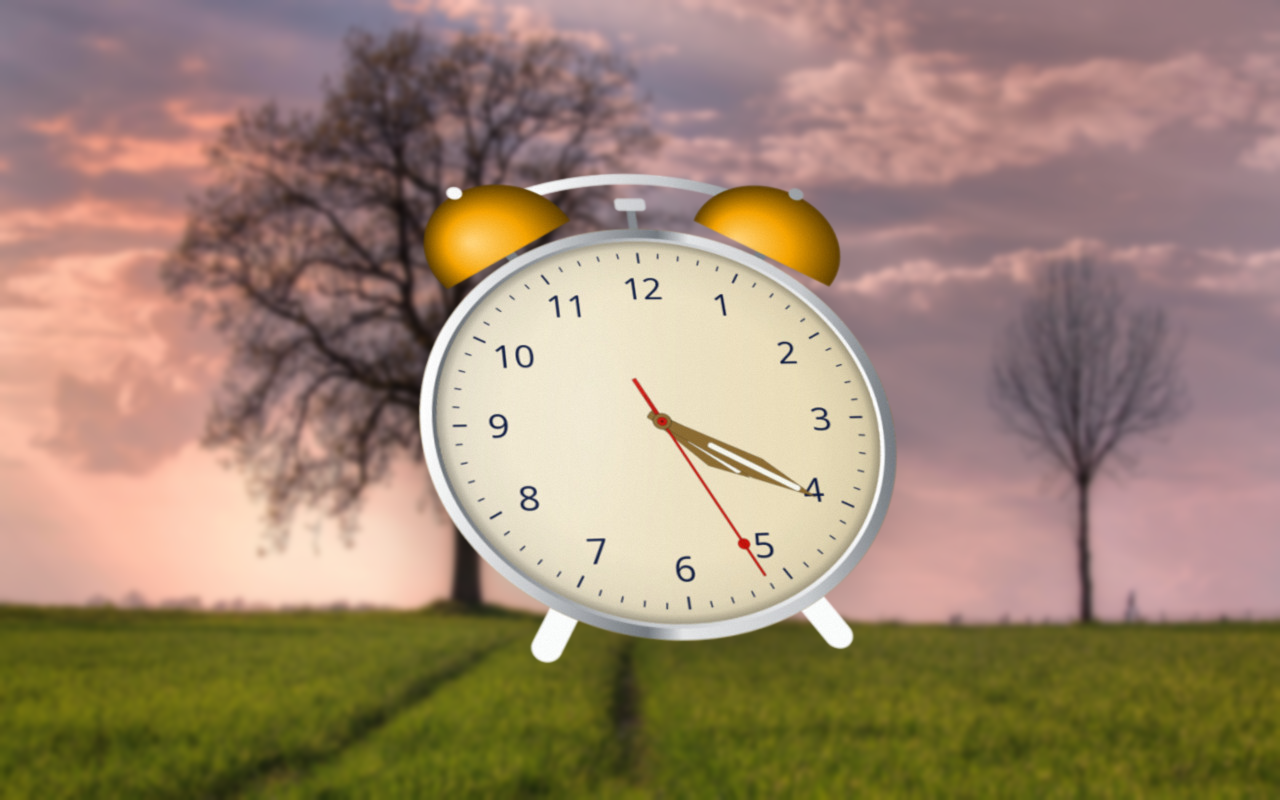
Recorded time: 4:20:26
